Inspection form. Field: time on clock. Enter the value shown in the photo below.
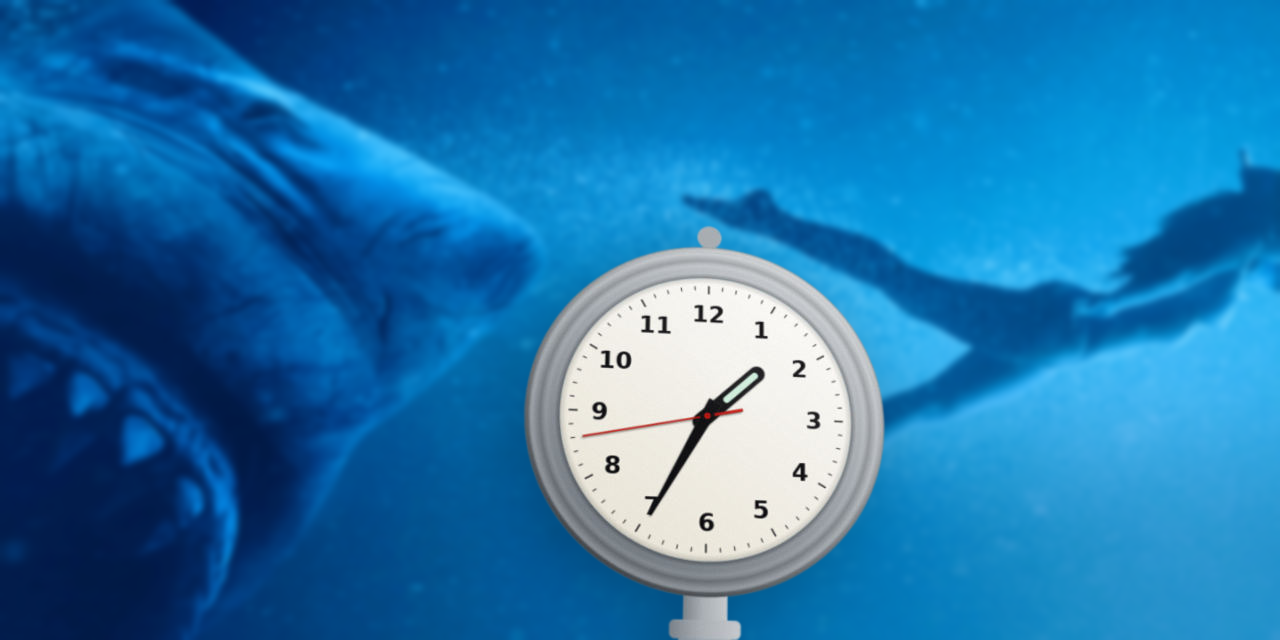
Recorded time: 1:34:43
